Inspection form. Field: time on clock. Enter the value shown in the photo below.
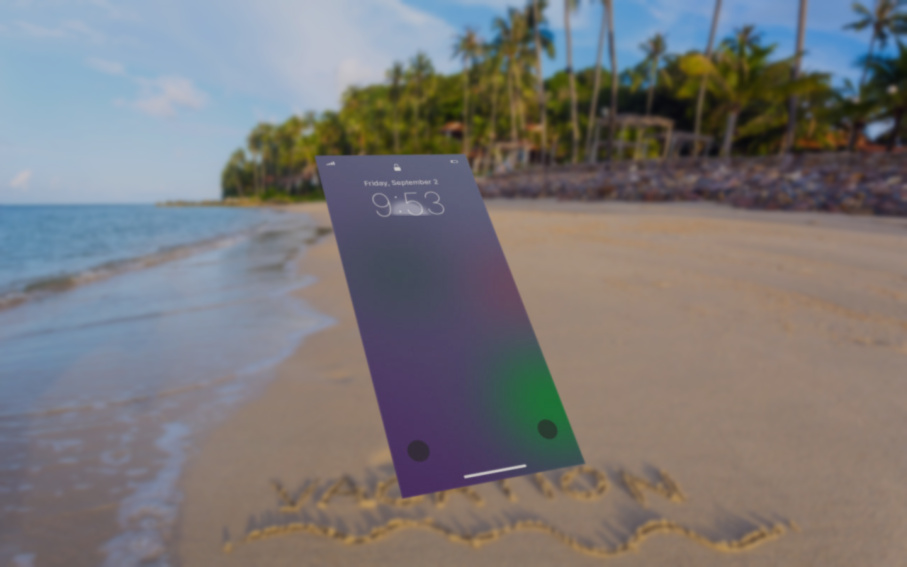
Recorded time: 9:53
